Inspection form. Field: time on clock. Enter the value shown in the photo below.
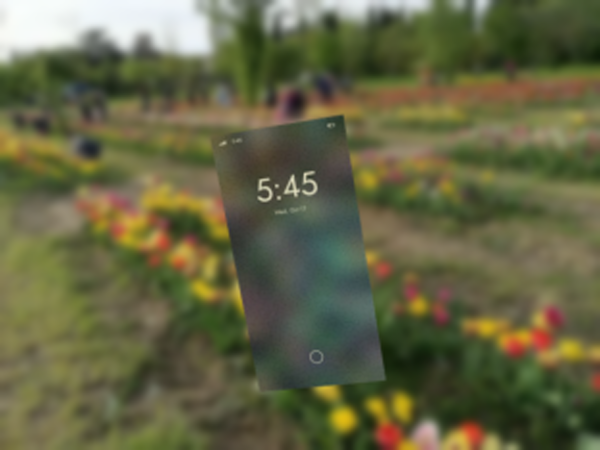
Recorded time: 5:45
